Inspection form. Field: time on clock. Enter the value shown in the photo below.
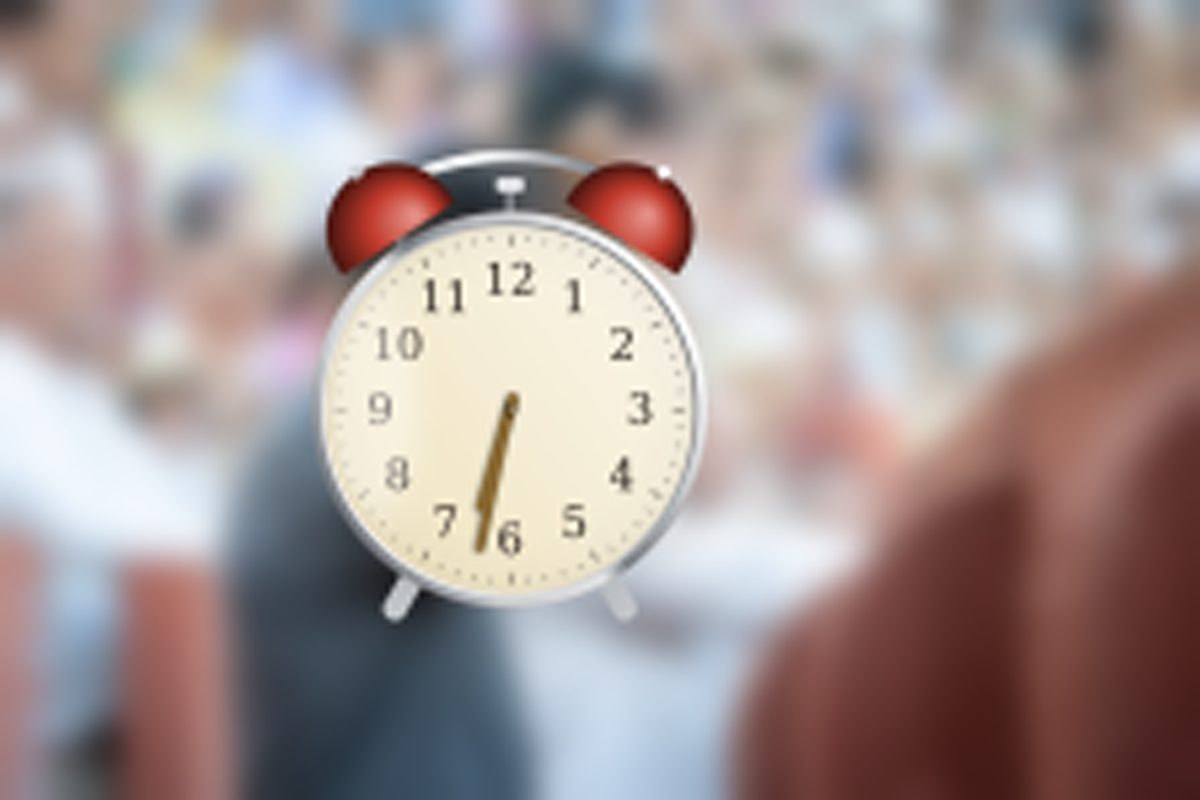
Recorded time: 6:32
